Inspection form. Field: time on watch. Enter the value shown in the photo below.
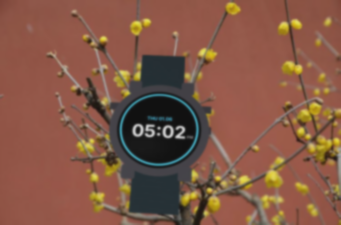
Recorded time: 5:02
